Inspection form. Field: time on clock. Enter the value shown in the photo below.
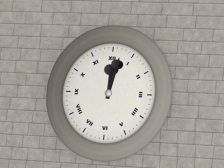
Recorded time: 12:02
